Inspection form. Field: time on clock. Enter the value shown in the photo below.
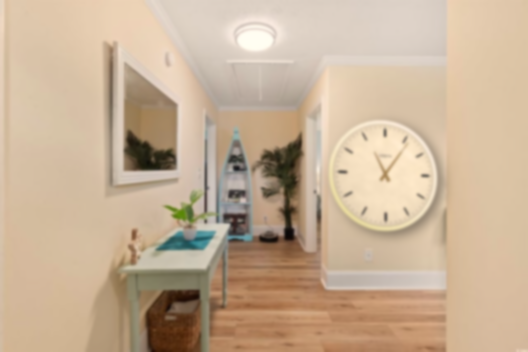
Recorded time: 11:06
